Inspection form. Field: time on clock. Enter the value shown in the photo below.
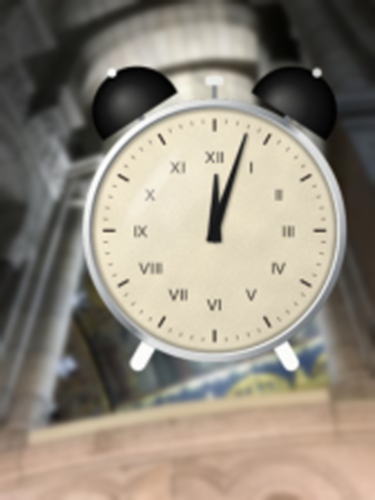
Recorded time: 12:03
